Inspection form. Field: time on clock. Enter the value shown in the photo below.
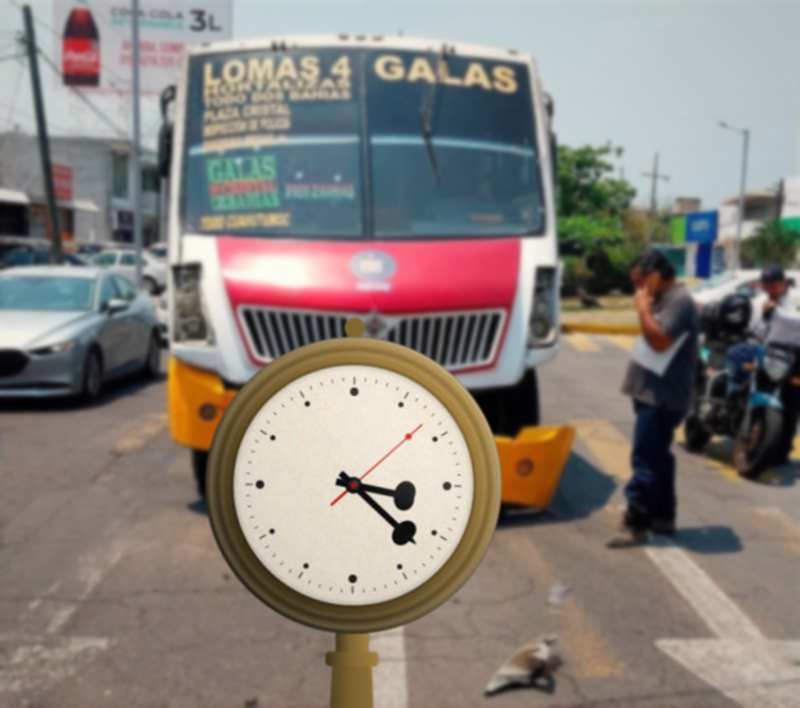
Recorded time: 3:22:08
